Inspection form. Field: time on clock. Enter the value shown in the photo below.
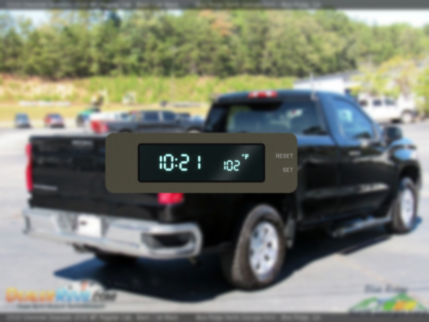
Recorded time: 10:21
